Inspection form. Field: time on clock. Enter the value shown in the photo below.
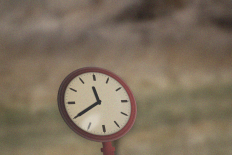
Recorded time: 11:40
